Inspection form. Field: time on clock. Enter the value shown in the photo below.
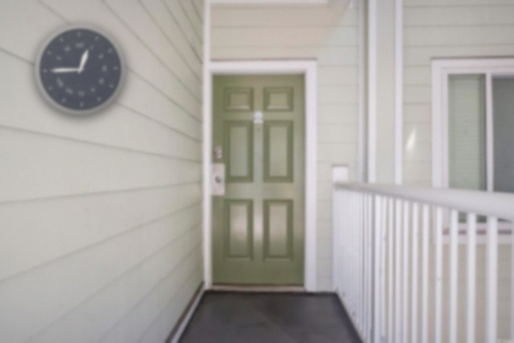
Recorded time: 12:45
